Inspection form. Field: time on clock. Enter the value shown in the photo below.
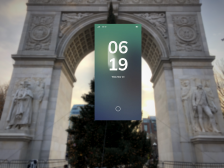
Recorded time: 6:19
